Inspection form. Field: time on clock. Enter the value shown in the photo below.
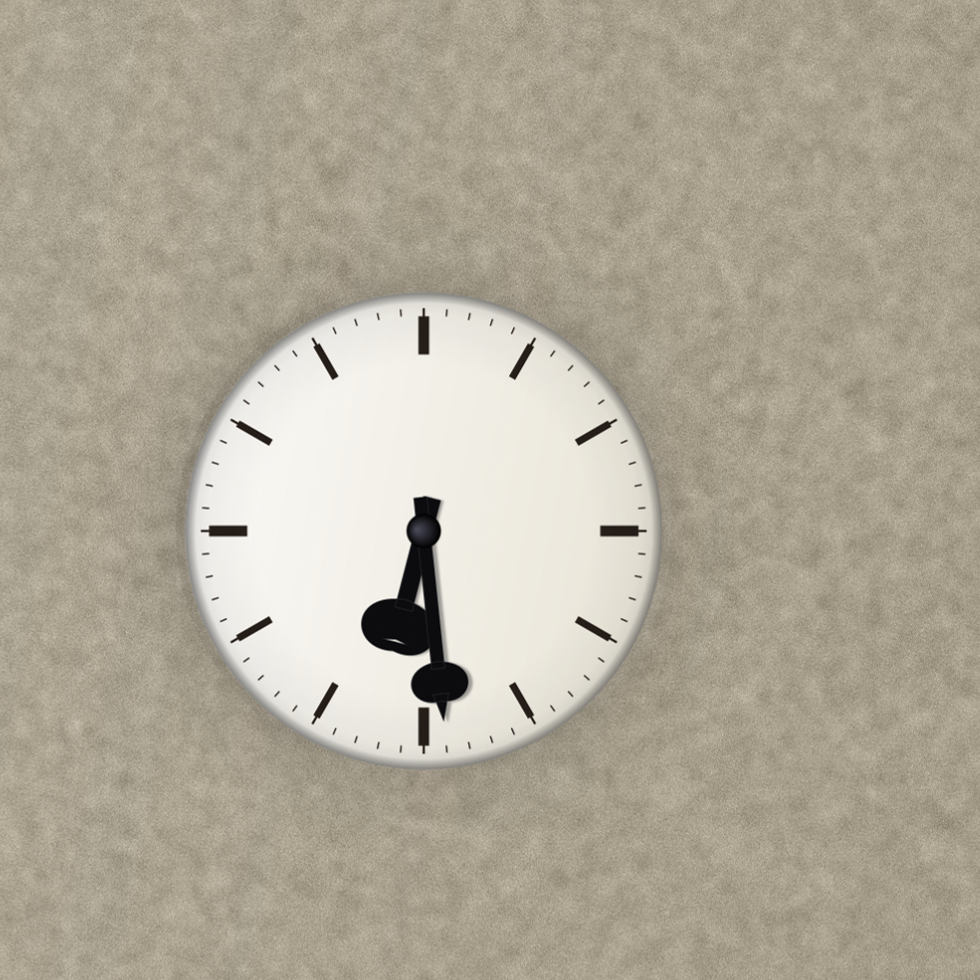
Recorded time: 6:29
